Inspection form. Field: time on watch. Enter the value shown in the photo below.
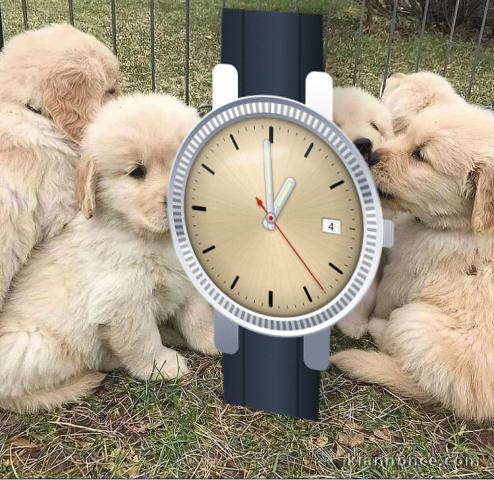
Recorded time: 12:59:23
